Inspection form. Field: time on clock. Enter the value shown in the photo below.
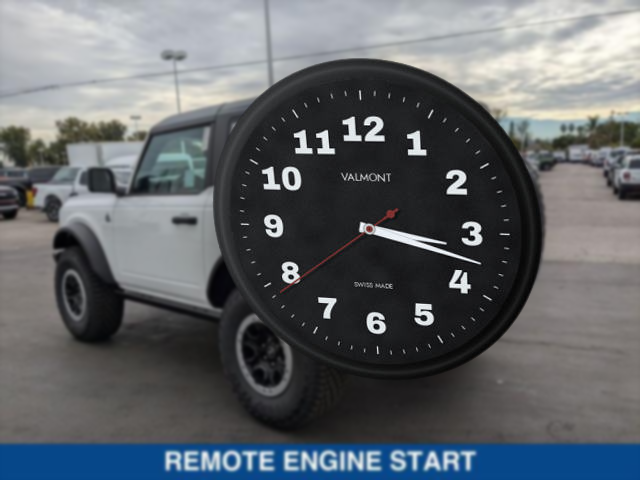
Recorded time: 3:17:39
